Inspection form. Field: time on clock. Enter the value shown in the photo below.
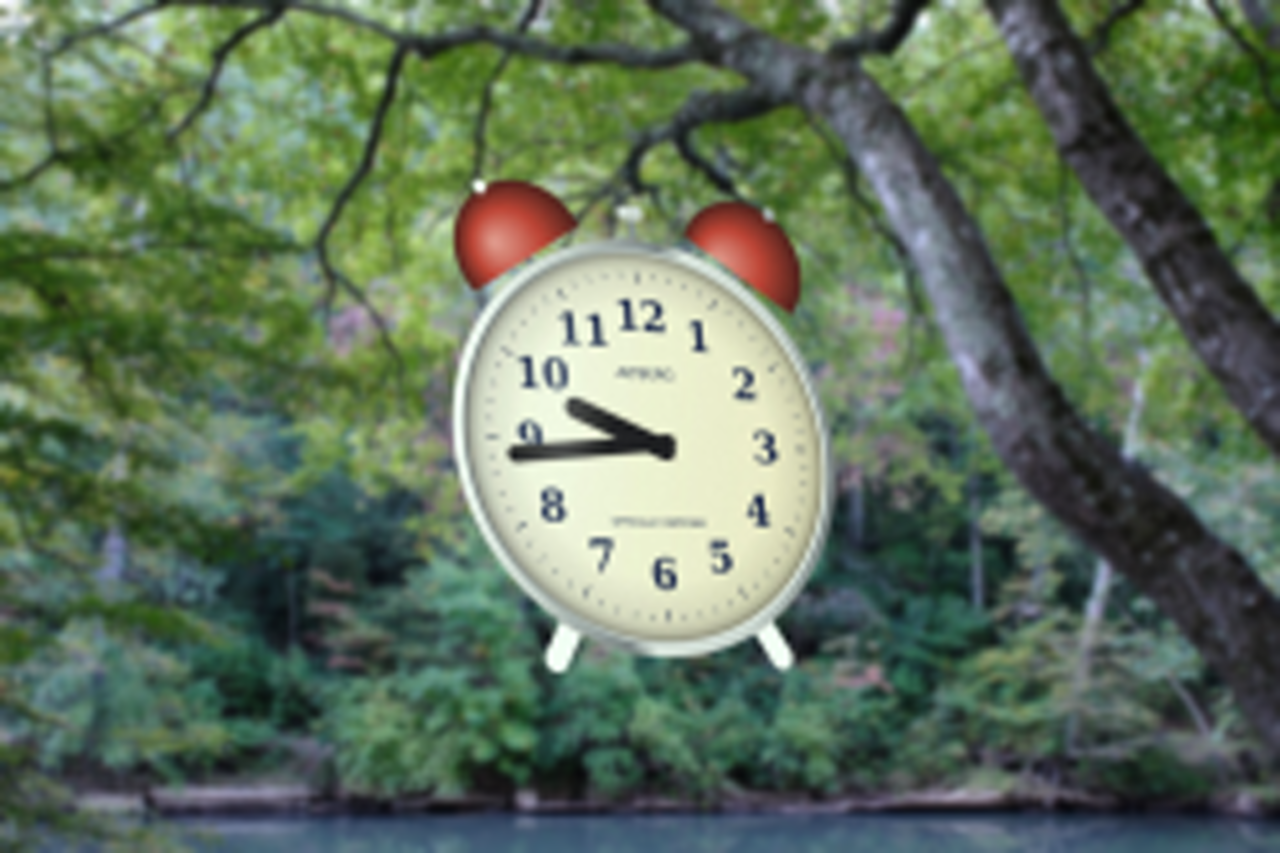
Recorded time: 9:44
